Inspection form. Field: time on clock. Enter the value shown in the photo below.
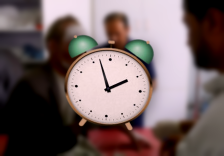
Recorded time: 1:57
